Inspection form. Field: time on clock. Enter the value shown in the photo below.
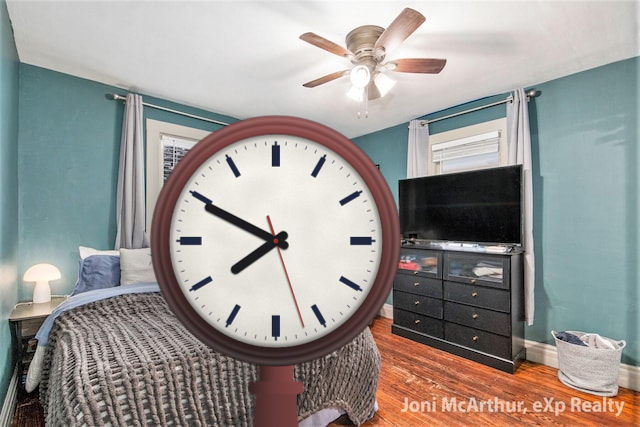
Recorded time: 7:49:27
